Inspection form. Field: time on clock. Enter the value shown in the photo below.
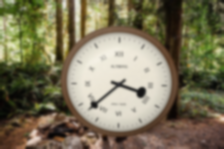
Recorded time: 3:38
